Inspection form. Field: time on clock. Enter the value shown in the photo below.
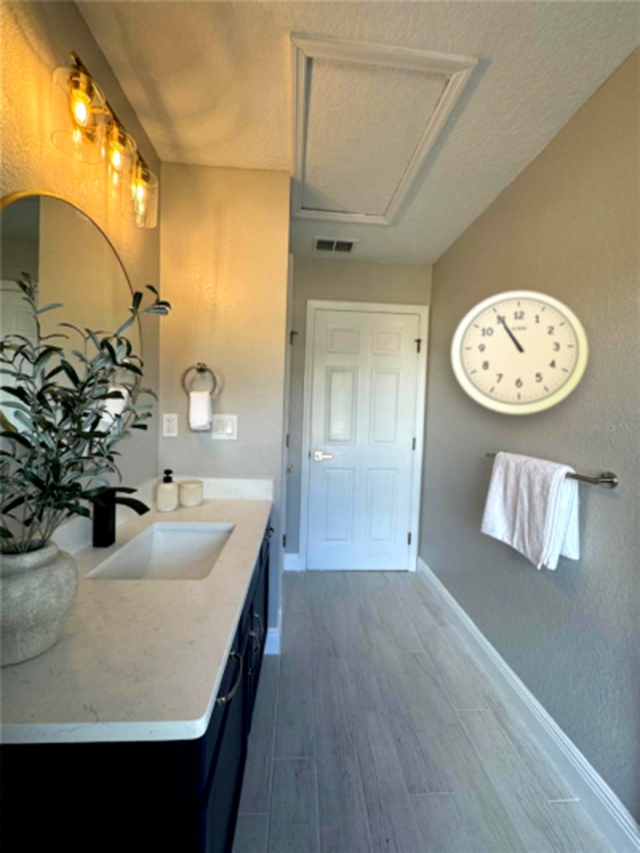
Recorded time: 10:55
